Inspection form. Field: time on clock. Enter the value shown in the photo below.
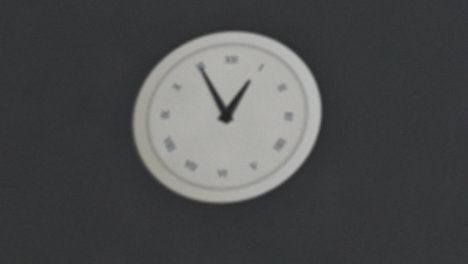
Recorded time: 12:55
